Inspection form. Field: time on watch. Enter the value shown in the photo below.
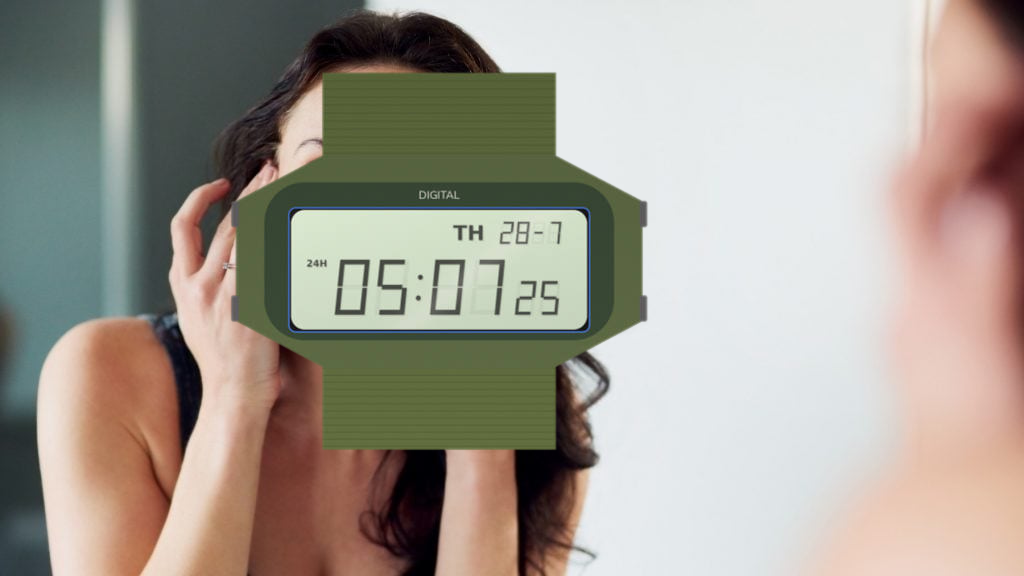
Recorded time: 5:07:25
